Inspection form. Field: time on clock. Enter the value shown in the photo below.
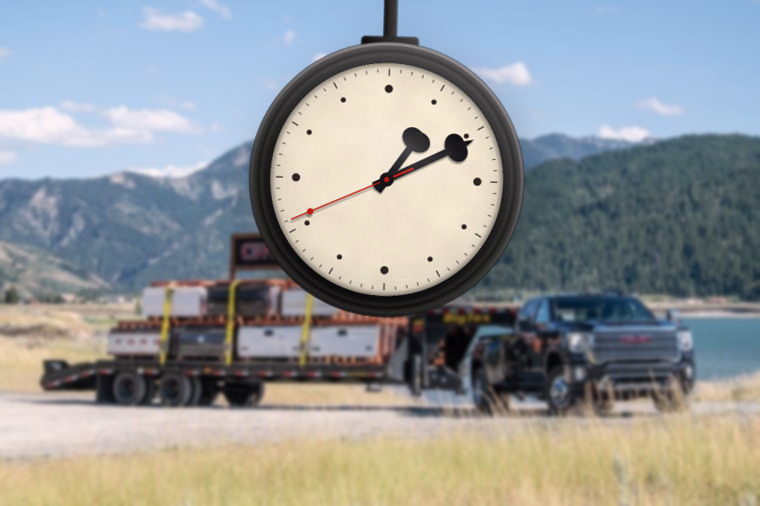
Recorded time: 1:10:41
